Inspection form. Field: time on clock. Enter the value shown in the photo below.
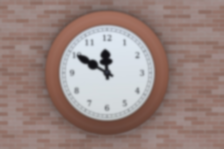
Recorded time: 11:50
